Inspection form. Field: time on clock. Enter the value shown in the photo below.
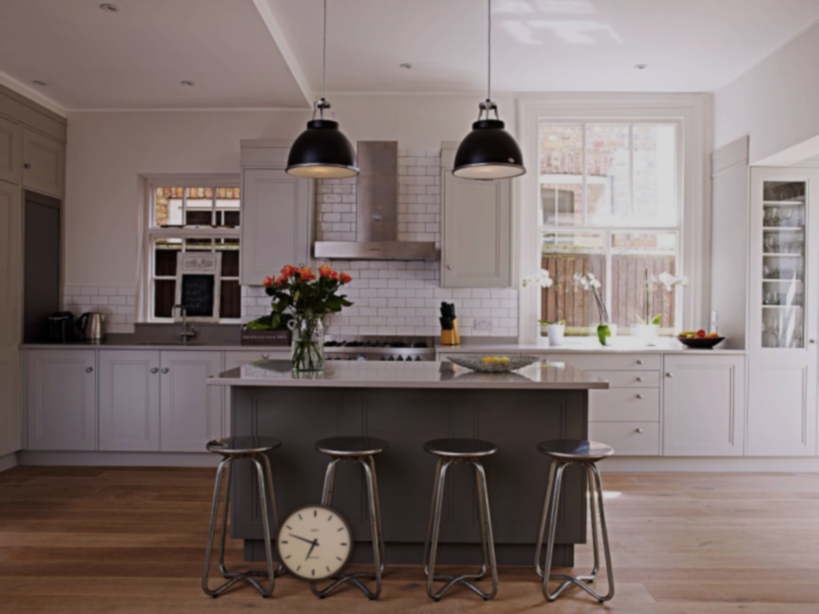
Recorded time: 6:48
